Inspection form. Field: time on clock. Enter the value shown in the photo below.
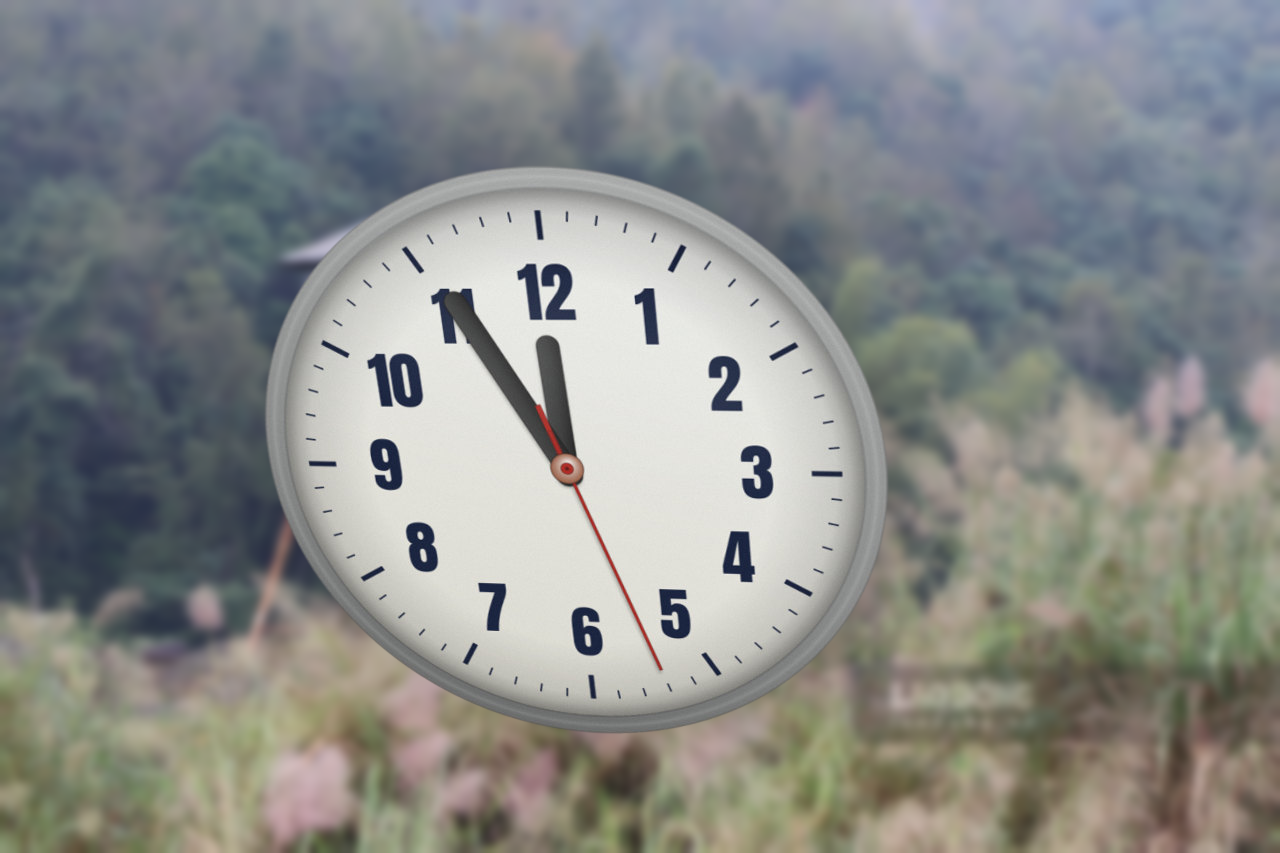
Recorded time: 11:55:27
